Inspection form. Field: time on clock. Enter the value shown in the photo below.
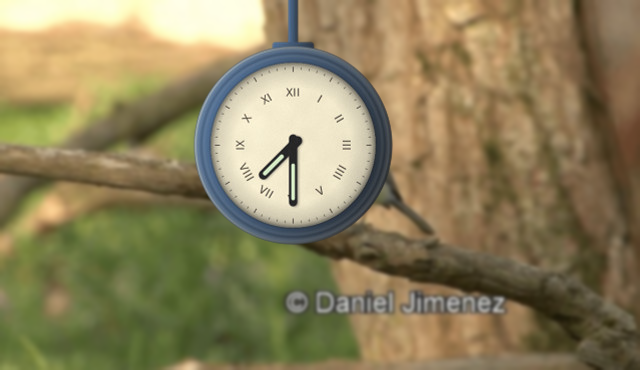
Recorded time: 7:30
